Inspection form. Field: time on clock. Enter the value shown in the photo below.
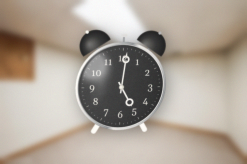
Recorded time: 5:01
